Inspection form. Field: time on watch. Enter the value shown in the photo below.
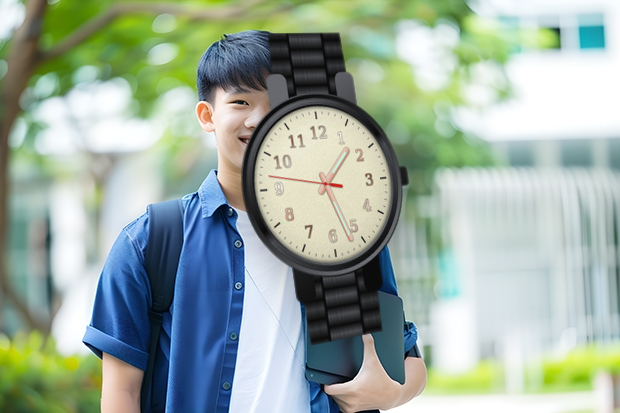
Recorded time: 1:26:47
